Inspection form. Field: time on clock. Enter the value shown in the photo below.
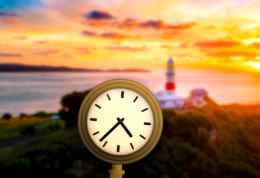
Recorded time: 4:37
